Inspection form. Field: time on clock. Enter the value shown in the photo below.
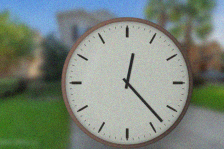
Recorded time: 12:23
